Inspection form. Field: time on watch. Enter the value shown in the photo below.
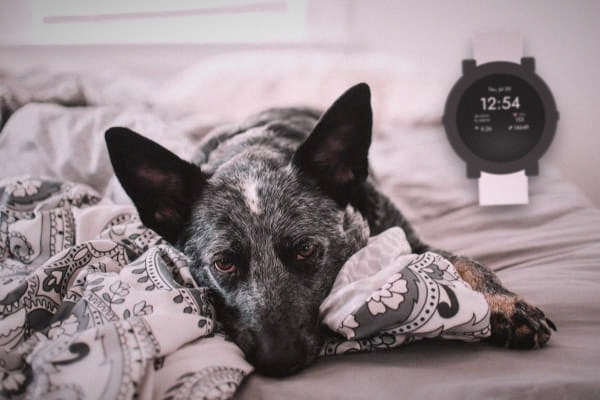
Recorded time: 12:54
